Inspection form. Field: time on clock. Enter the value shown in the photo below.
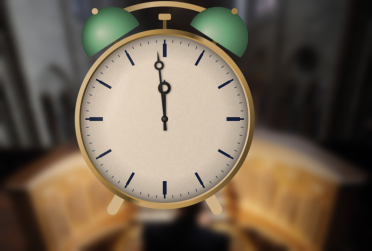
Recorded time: 11:59
